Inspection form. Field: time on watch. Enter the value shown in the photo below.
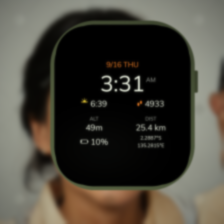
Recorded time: 3:31
